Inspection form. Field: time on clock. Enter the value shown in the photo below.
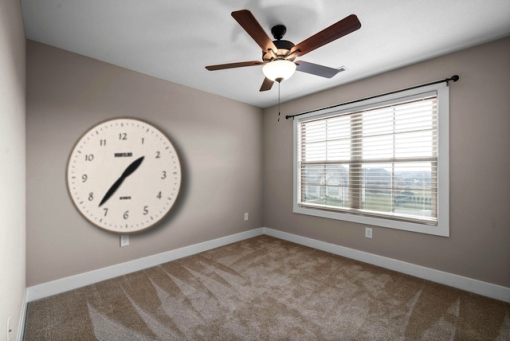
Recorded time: 1:37
